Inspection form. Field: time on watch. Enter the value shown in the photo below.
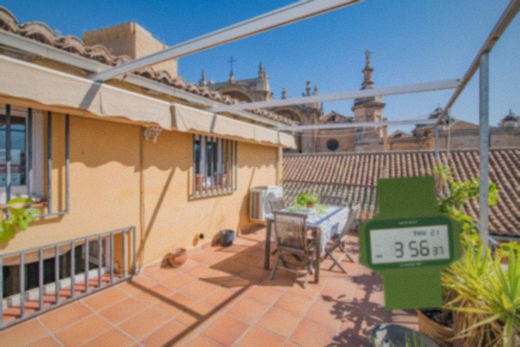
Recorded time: 3:56
